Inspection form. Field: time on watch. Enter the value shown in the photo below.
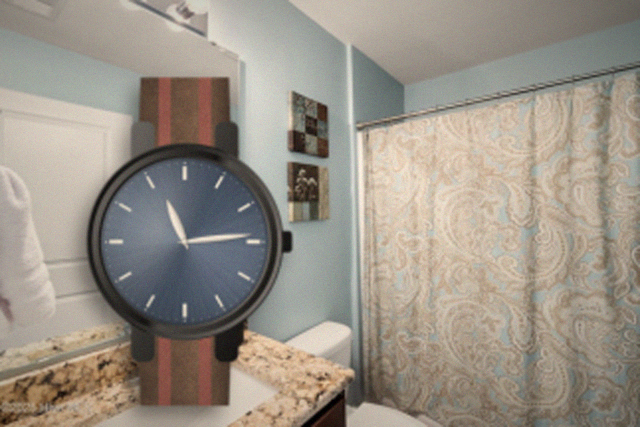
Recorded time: 11:14
